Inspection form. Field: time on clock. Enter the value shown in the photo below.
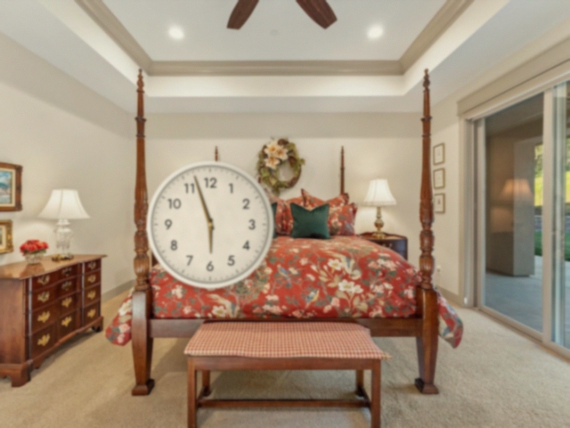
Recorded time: 5:57
